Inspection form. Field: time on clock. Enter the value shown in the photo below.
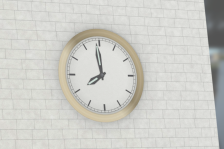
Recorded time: 7:59
